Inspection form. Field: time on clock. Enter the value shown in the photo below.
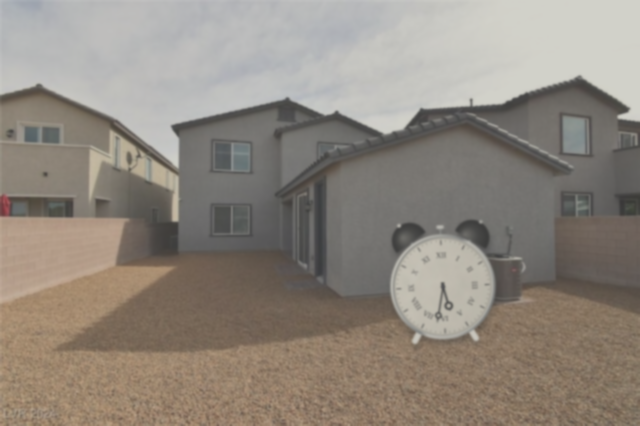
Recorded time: 5:32
